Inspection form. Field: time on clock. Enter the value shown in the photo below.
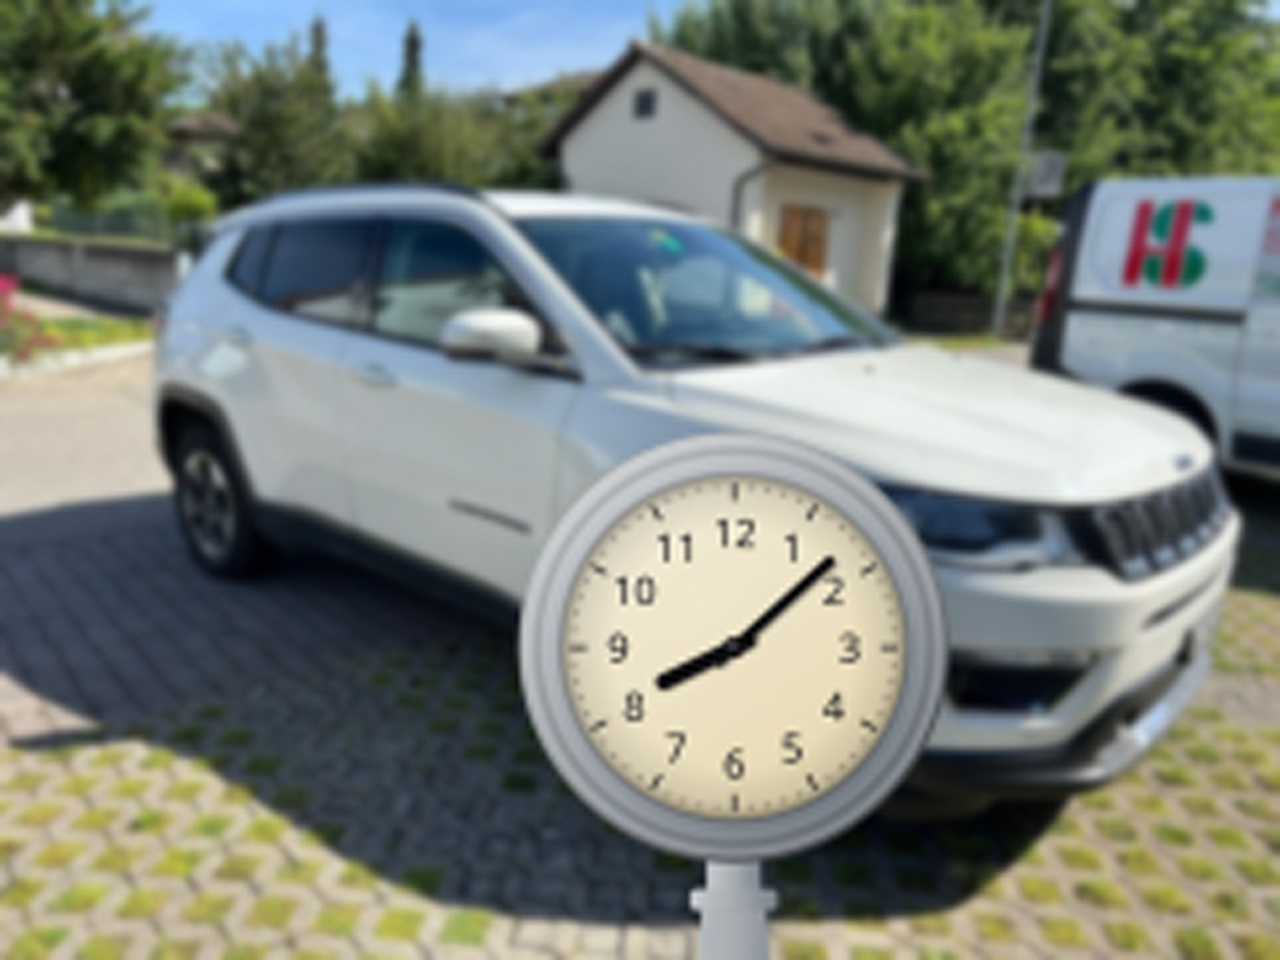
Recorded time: 8:08
